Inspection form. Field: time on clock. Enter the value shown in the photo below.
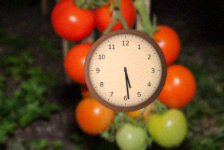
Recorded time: 5:29
